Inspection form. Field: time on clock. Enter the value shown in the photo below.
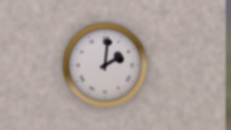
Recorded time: 2:01
